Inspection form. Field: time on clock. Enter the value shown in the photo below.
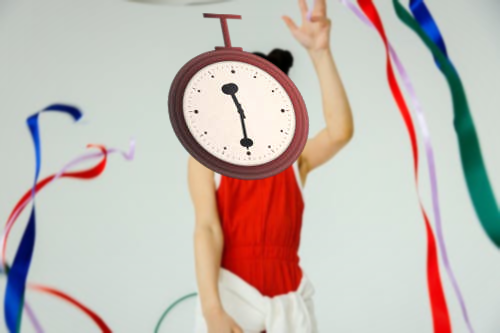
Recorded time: 11:30
